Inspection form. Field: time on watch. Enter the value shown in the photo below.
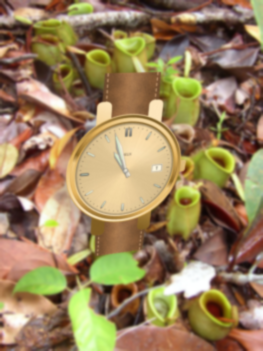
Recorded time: 10:57
